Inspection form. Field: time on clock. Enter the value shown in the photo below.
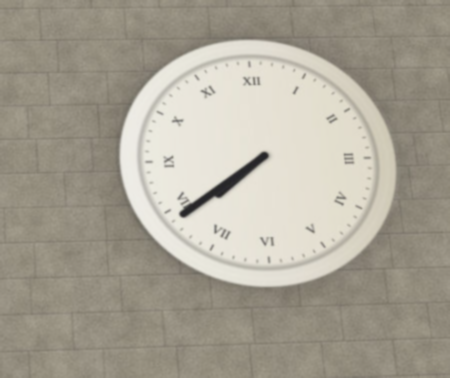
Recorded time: 7:39
